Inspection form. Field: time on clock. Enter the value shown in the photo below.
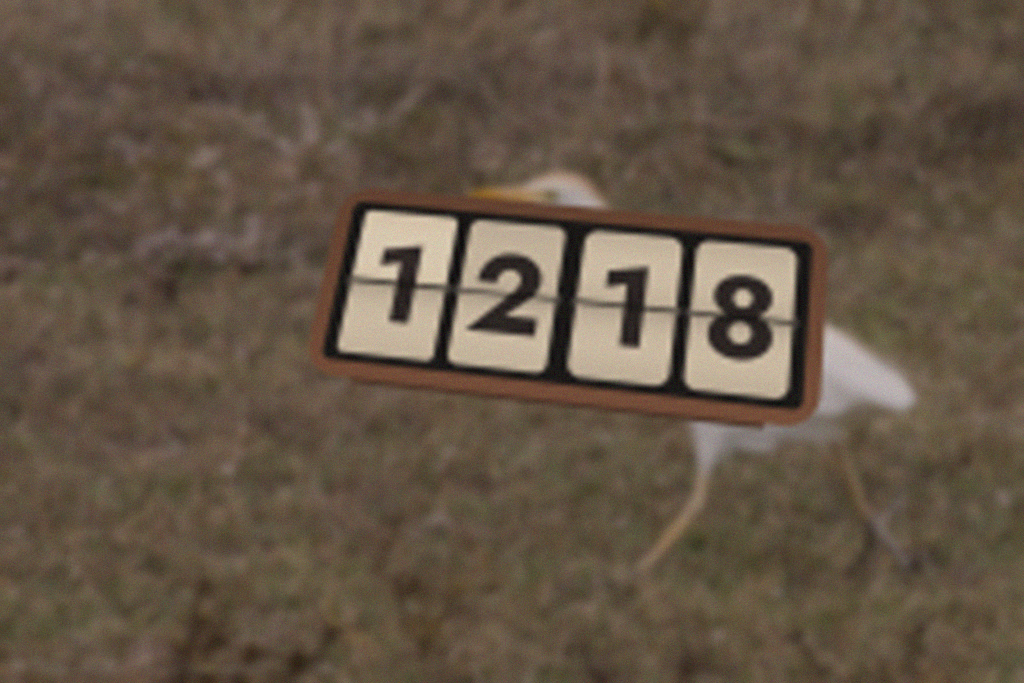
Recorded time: 12:18
